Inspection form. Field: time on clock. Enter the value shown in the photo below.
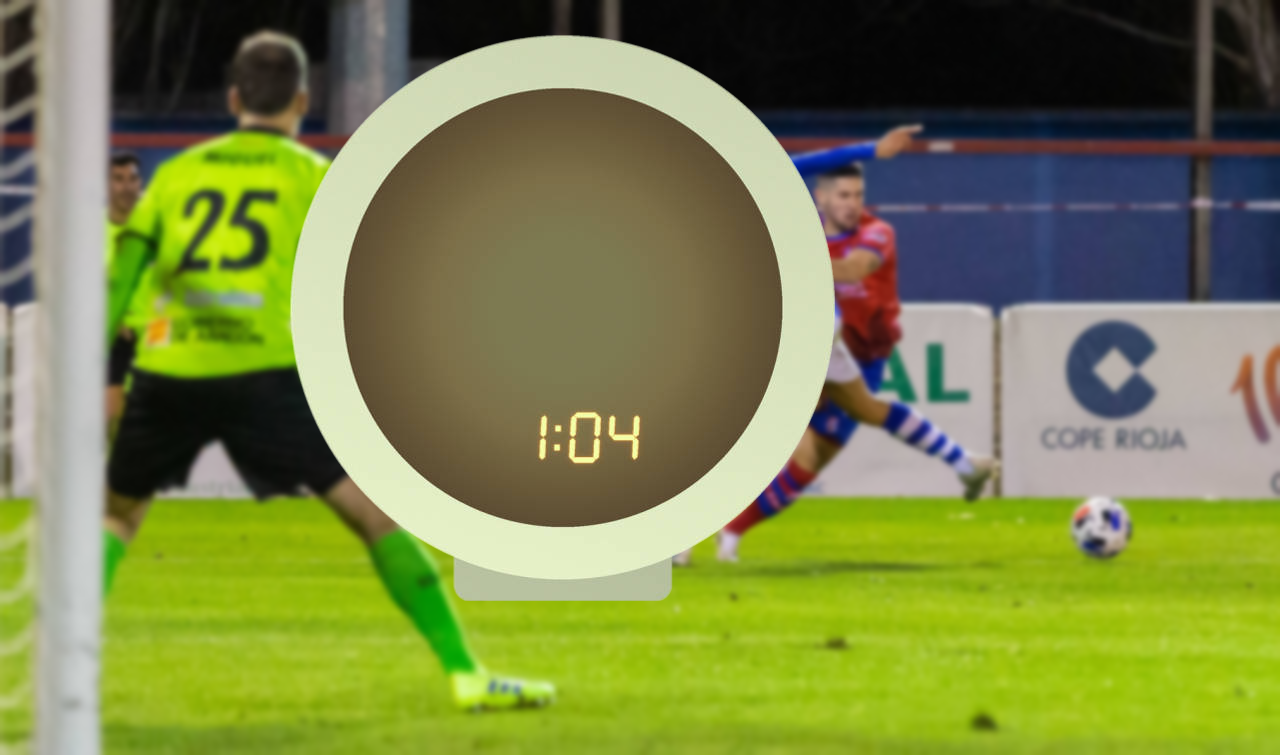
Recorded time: 1:04
